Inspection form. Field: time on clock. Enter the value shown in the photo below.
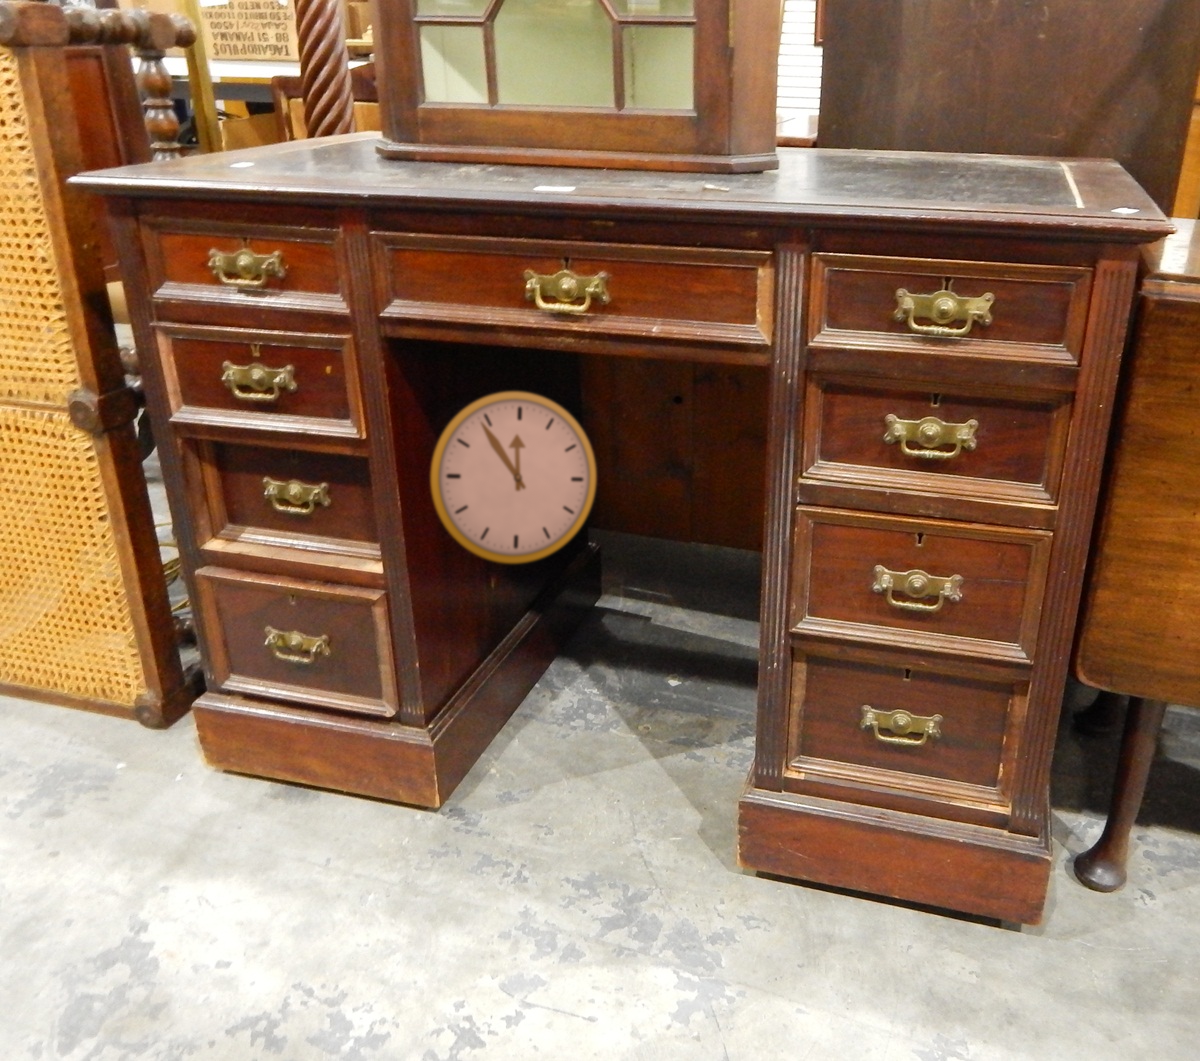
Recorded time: 11:54
